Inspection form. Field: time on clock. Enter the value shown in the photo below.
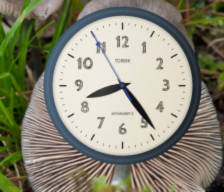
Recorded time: 8:23:55
